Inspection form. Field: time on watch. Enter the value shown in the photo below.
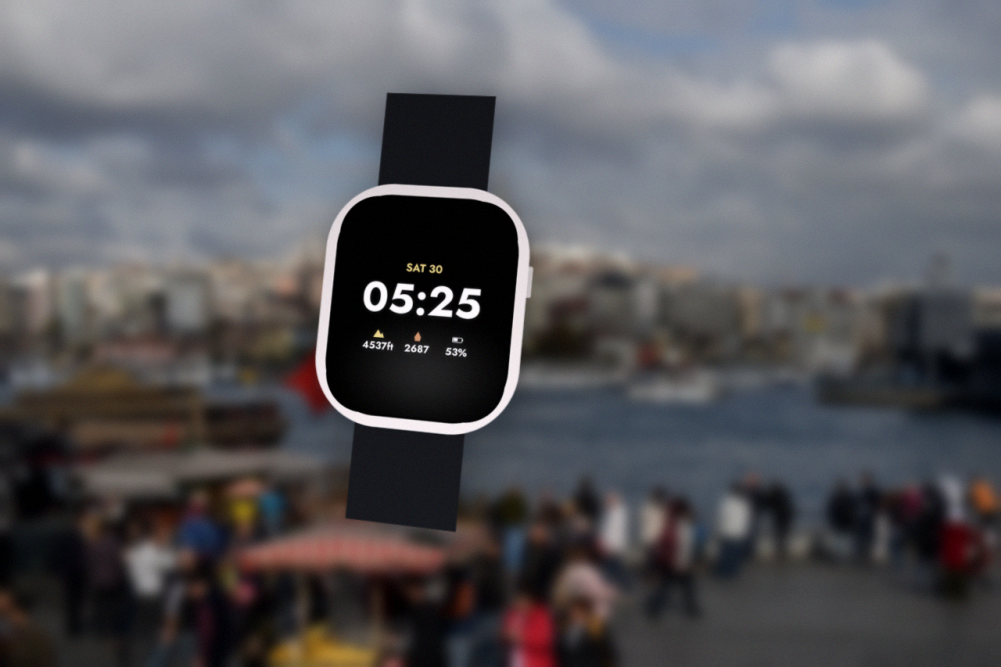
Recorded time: 5:25
